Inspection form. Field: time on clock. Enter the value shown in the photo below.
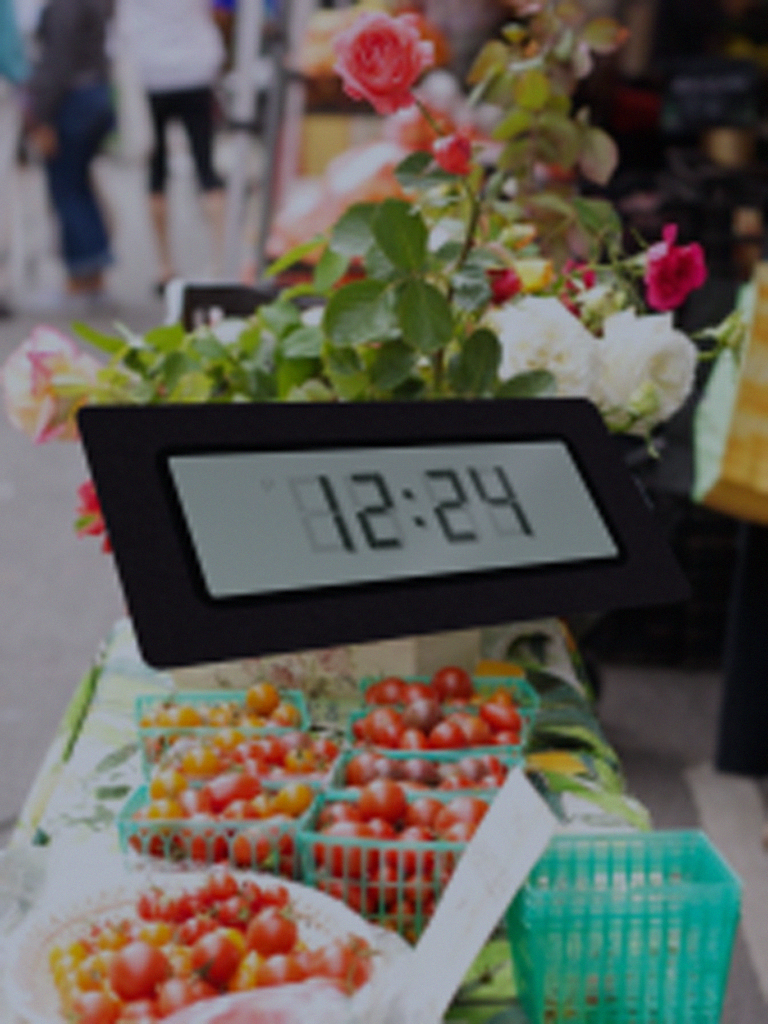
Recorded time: 12:24
